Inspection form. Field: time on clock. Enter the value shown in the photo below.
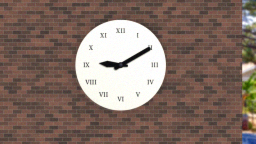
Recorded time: 9:10
